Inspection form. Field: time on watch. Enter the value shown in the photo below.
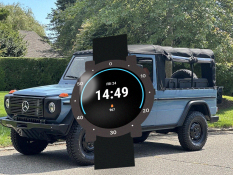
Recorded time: 14:49
